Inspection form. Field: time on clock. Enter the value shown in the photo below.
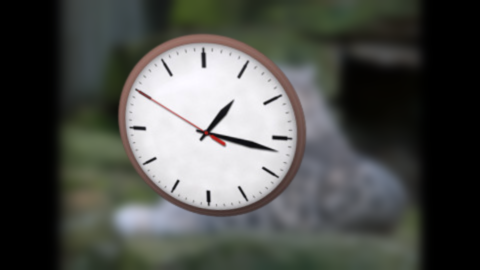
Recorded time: 1:16:50
